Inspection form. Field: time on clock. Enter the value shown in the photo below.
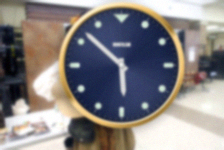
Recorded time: 5:52
